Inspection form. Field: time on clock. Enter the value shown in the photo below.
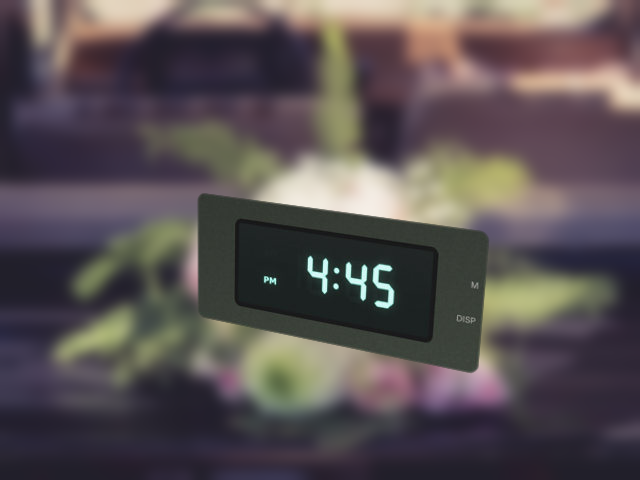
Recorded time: 4:45
